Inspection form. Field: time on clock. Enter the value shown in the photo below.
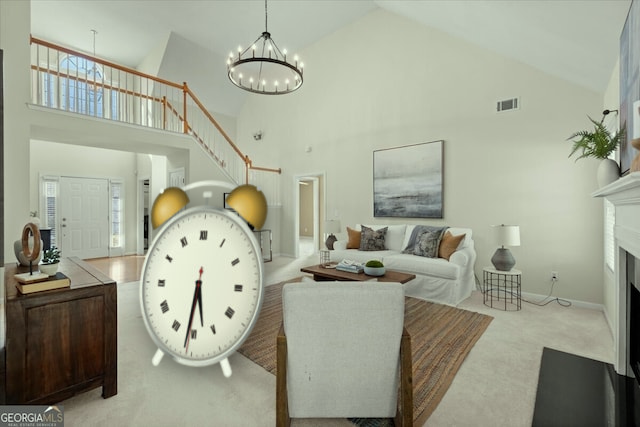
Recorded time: 5:31:31
